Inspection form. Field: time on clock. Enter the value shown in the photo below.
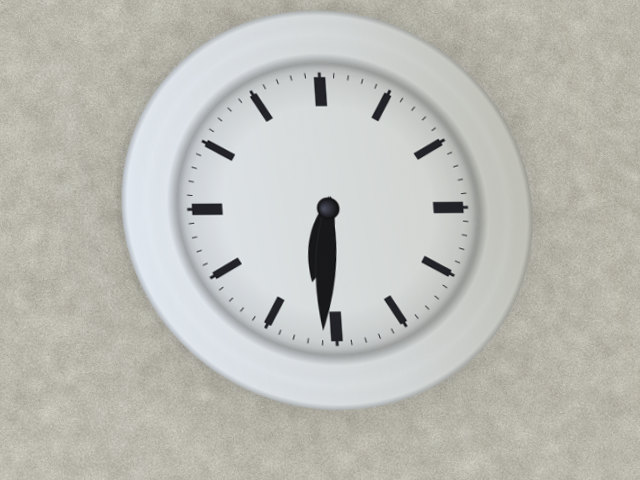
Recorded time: 6:31
